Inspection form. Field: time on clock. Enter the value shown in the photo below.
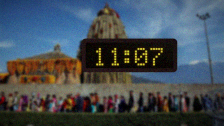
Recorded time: 11:07
